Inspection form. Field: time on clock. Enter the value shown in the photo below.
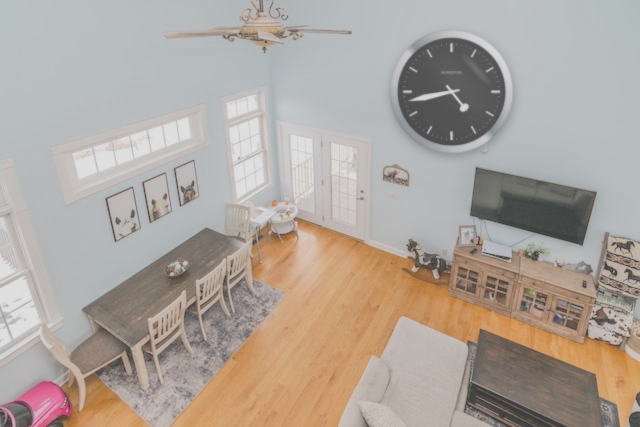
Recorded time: 4:43
